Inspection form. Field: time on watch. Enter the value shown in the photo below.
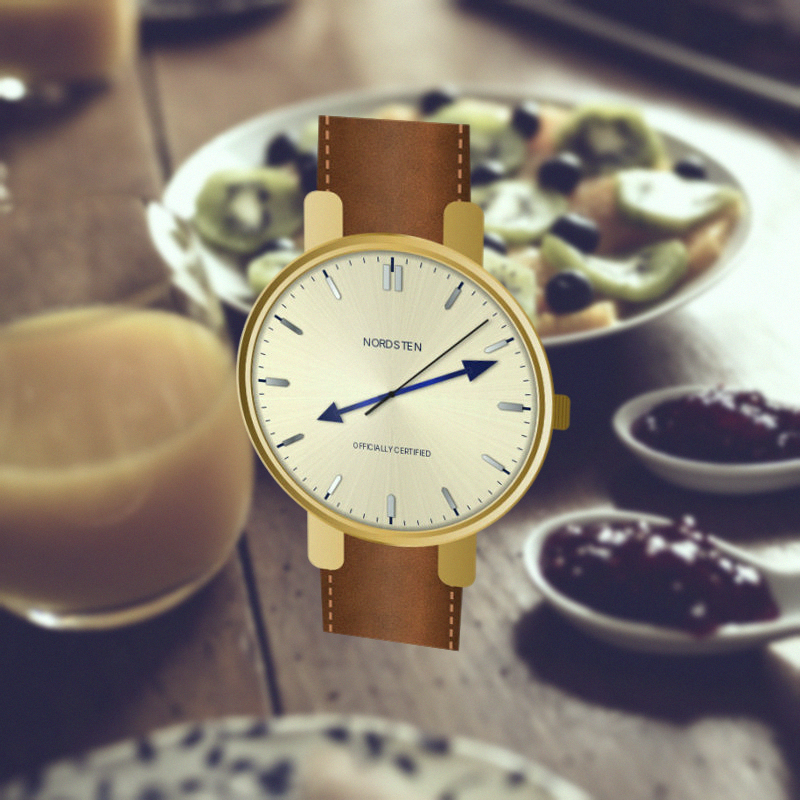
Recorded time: 8:11:08
